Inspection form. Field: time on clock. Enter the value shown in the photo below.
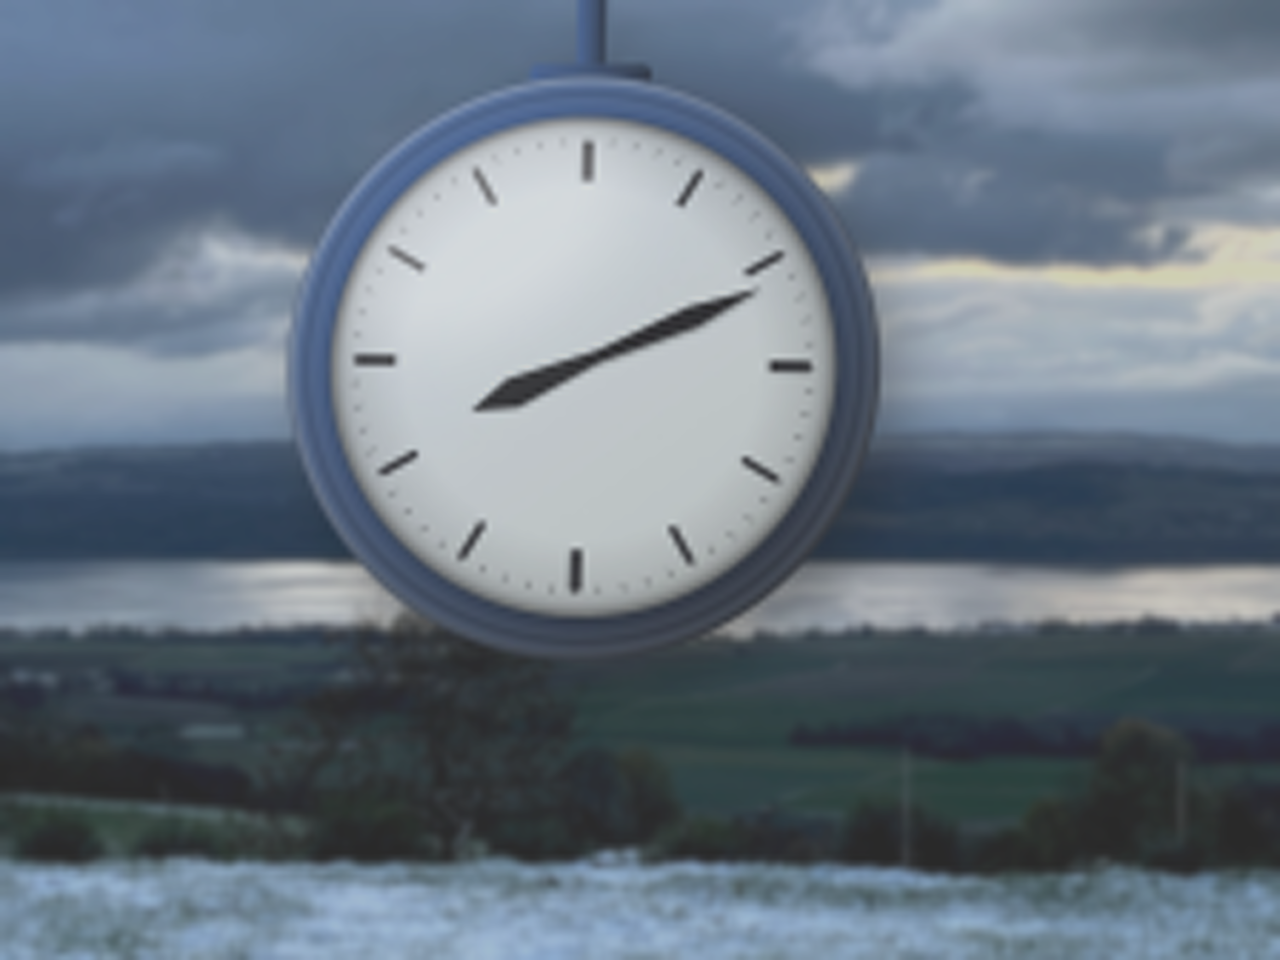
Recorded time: 8:11
